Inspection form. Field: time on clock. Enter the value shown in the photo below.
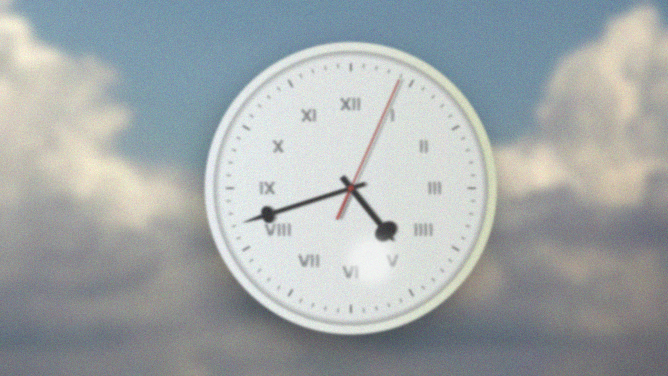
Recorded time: 4:42:04
